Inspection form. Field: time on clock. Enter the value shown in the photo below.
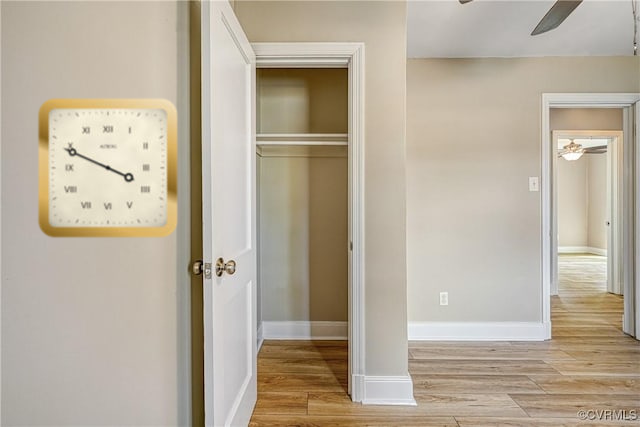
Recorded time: 3:49
